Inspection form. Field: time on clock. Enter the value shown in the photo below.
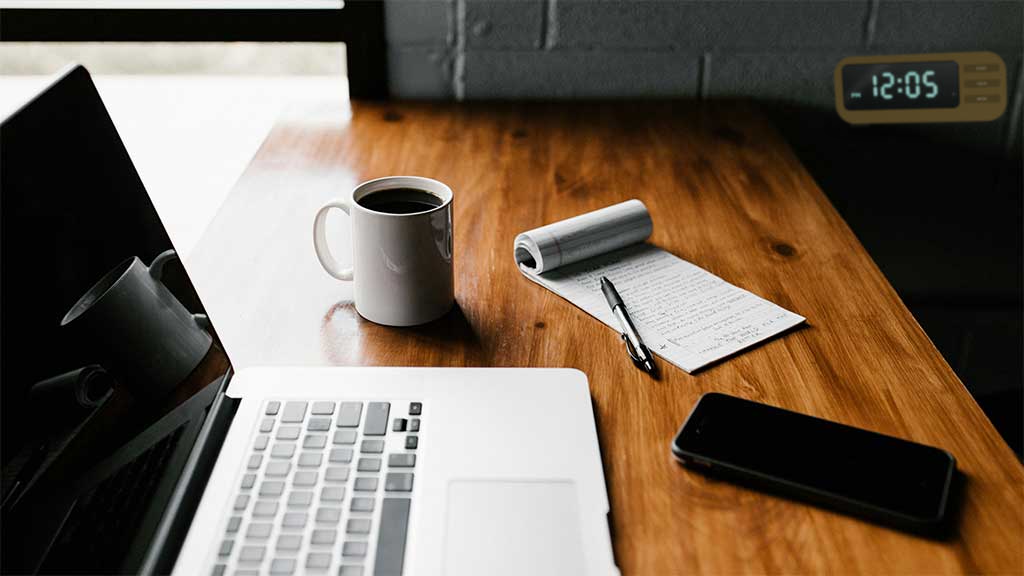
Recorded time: 12:05
